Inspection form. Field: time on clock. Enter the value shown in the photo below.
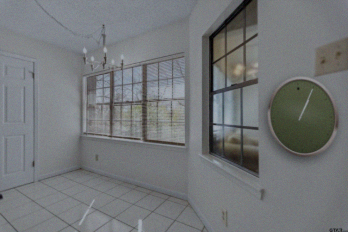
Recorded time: 1:05
